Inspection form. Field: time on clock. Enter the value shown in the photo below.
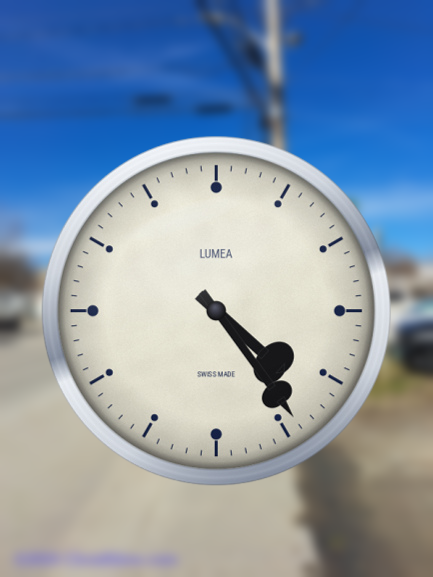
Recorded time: 4:24
